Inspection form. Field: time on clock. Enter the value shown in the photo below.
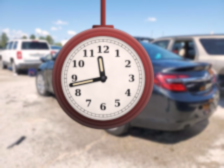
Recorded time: 11:43
